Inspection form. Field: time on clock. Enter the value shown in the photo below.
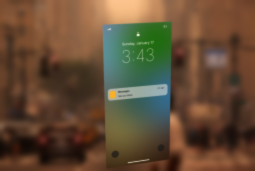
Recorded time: 3:43
